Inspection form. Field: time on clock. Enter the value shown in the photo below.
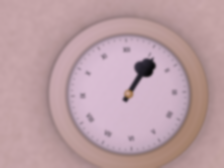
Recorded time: 1:06
